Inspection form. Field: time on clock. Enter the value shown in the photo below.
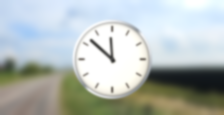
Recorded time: 11:52
